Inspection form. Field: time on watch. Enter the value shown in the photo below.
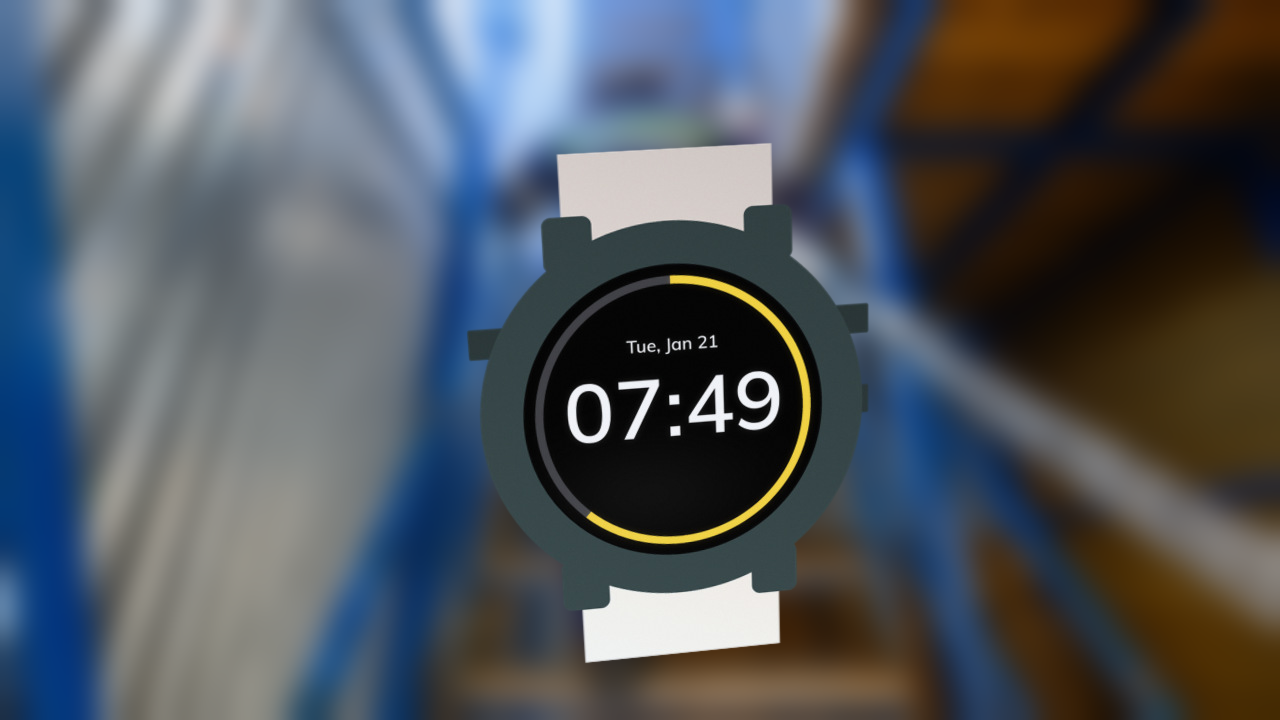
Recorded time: 7:49
